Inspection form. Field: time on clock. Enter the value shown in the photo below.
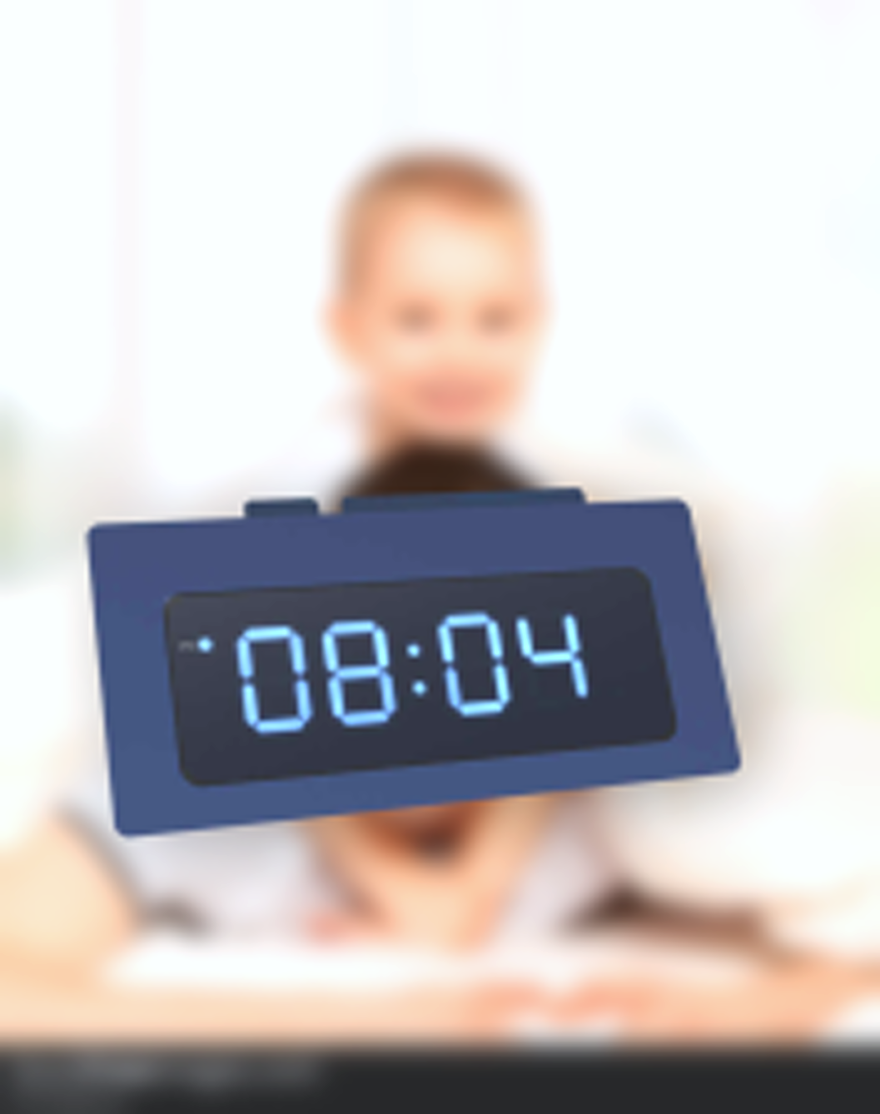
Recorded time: 8:04
